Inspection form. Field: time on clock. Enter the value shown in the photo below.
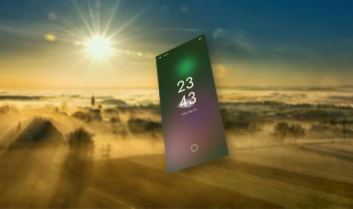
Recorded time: 23:43
